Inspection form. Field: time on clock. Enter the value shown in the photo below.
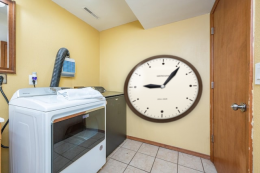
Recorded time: 9:06
